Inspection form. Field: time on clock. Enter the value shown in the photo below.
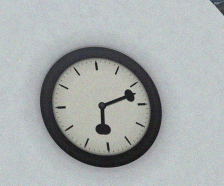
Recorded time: 6:12
